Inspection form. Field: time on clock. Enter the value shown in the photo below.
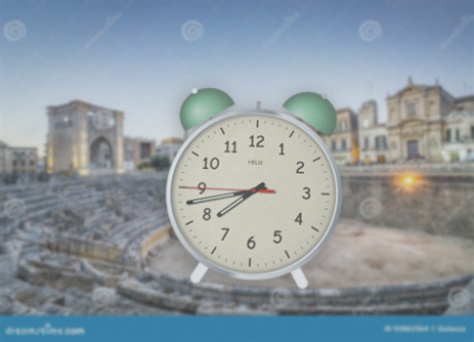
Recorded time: 7:42:45
